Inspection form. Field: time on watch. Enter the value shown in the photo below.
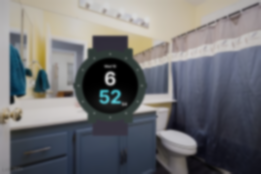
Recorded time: 6:52
